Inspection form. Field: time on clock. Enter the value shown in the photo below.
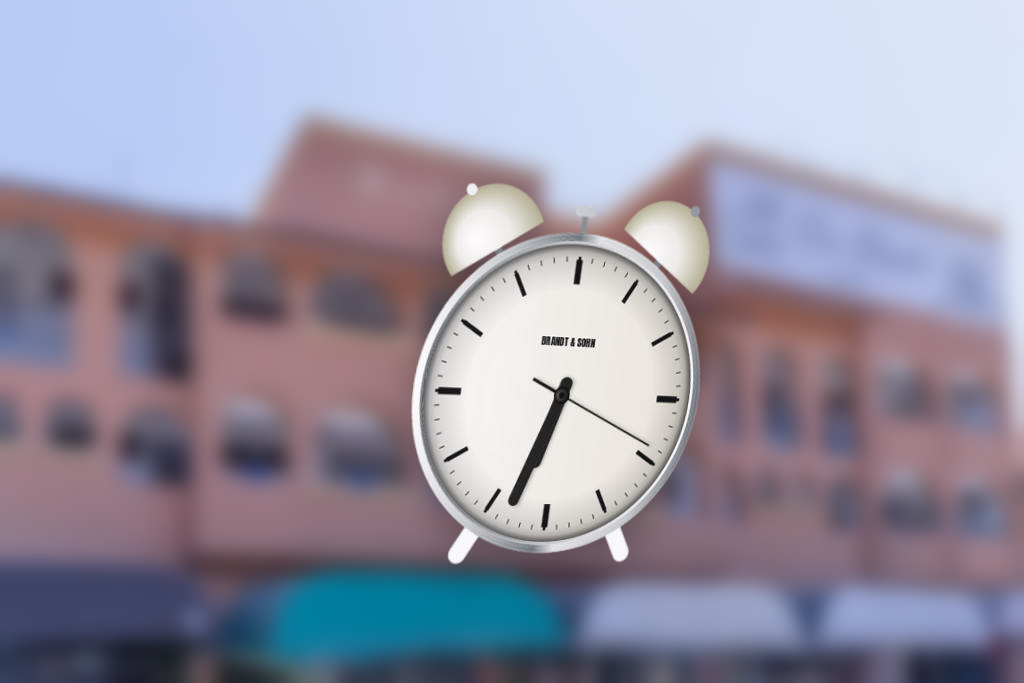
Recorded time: 6:33:19
